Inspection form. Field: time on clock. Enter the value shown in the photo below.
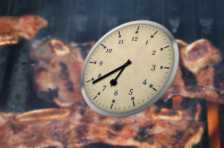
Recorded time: 6:39
